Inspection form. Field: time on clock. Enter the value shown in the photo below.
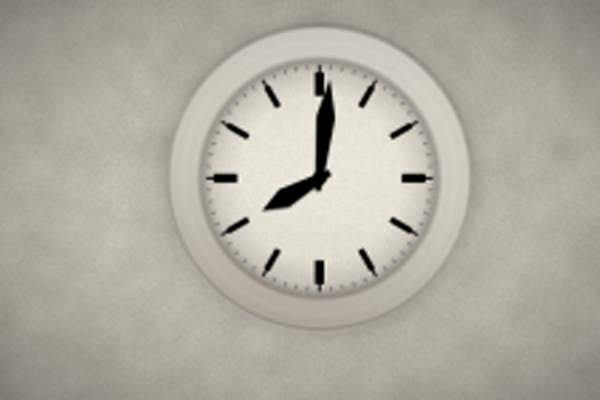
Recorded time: 8:01
